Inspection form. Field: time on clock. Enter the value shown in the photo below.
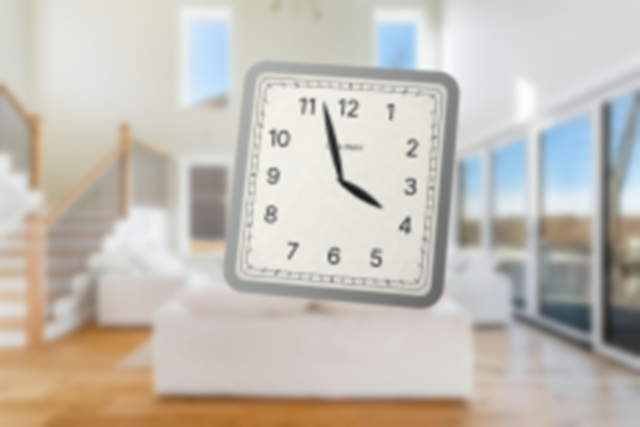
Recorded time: 3:57
